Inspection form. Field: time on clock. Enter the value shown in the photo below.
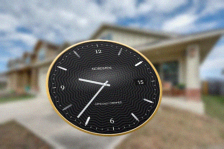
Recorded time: 9:37
